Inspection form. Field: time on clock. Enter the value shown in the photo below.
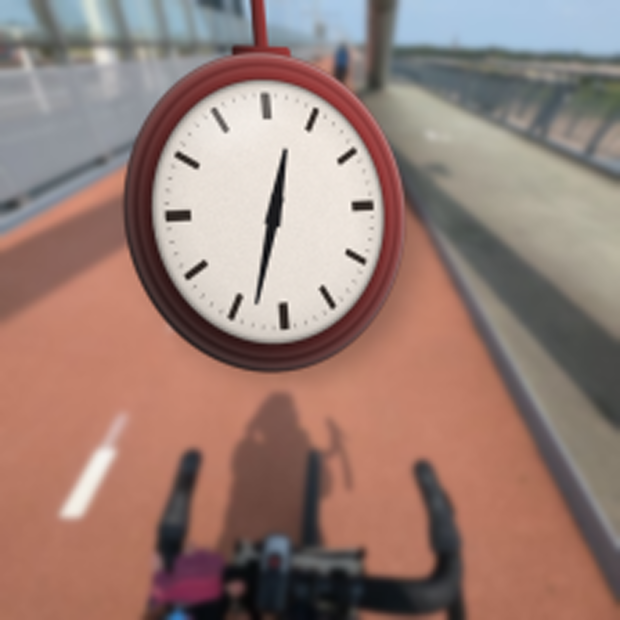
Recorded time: 12:33
